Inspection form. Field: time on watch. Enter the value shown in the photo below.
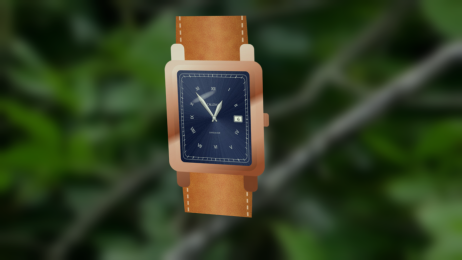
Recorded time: 12:54
